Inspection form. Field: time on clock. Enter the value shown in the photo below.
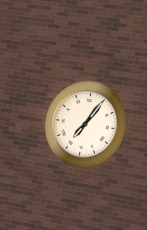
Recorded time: 7:05
